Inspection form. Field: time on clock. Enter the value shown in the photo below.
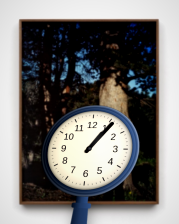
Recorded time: 1:06
